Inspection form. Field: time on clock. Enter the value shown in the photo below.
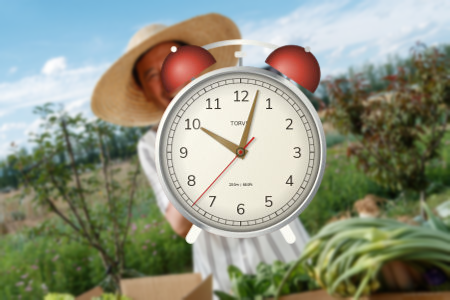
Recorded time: 10:02:37
